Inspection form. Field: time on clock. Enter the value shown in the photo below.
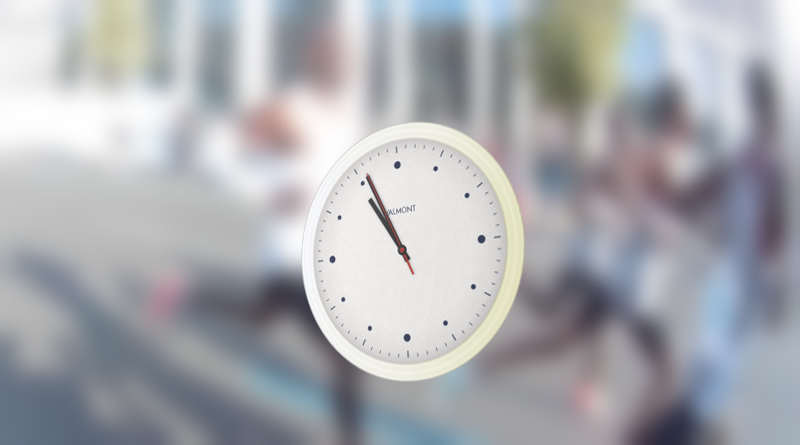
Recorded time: 10:55:56
